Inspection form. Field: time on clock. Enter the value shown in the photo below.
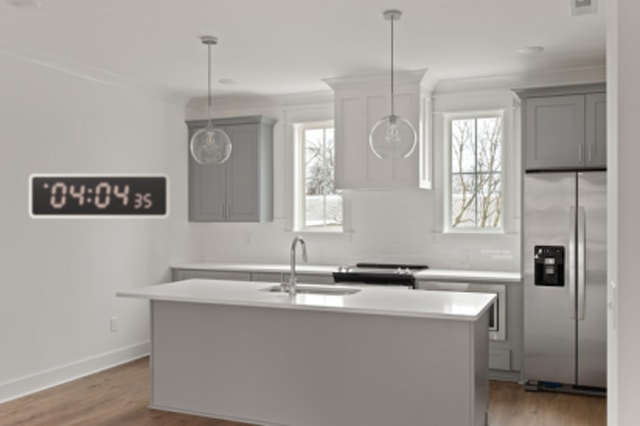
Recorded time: 4:04:35
